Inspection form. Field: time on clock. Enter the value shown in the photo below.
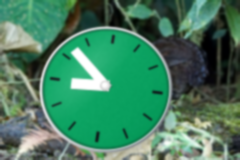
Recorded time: 8:52
